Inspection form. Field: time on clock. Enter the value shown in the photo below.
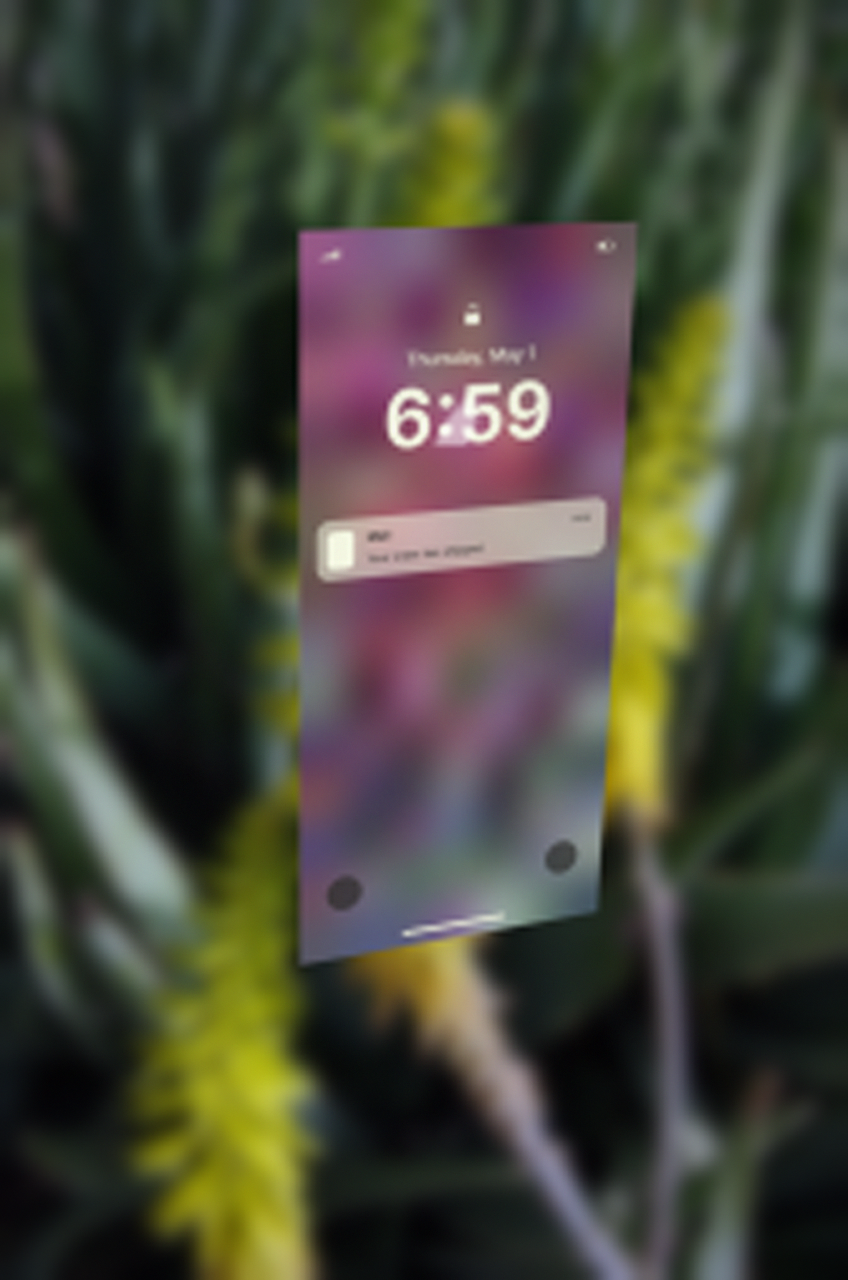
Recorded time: 6:59
